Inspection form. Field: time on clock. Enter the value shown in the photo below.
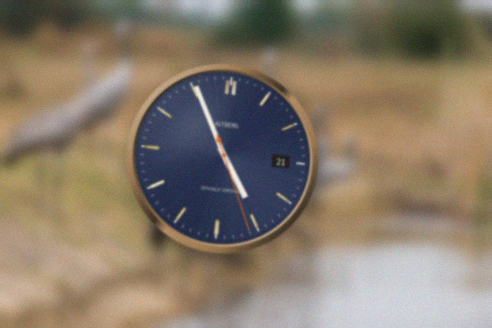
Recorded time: 4:55:26
